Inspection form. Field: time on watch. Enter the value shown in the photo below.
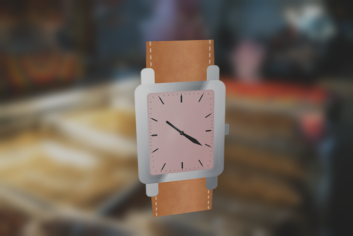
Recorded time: 10:21
